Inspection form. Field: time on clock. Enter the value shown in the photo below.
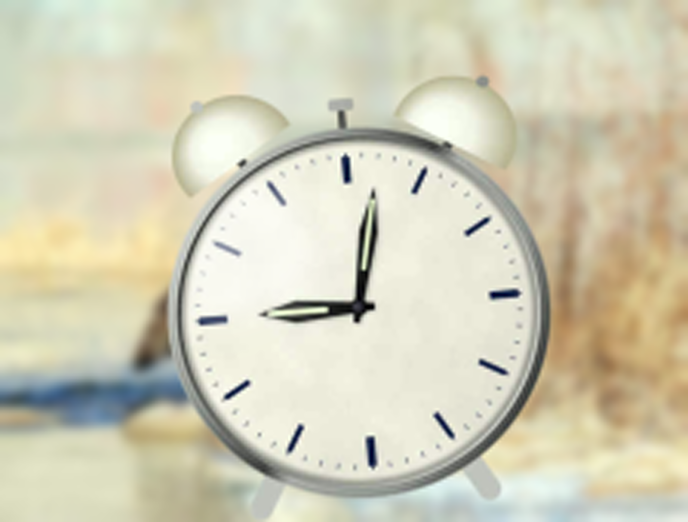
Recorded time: 9:02
